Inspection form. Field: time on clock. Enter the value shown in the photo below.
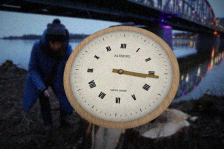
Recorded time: 3:16
